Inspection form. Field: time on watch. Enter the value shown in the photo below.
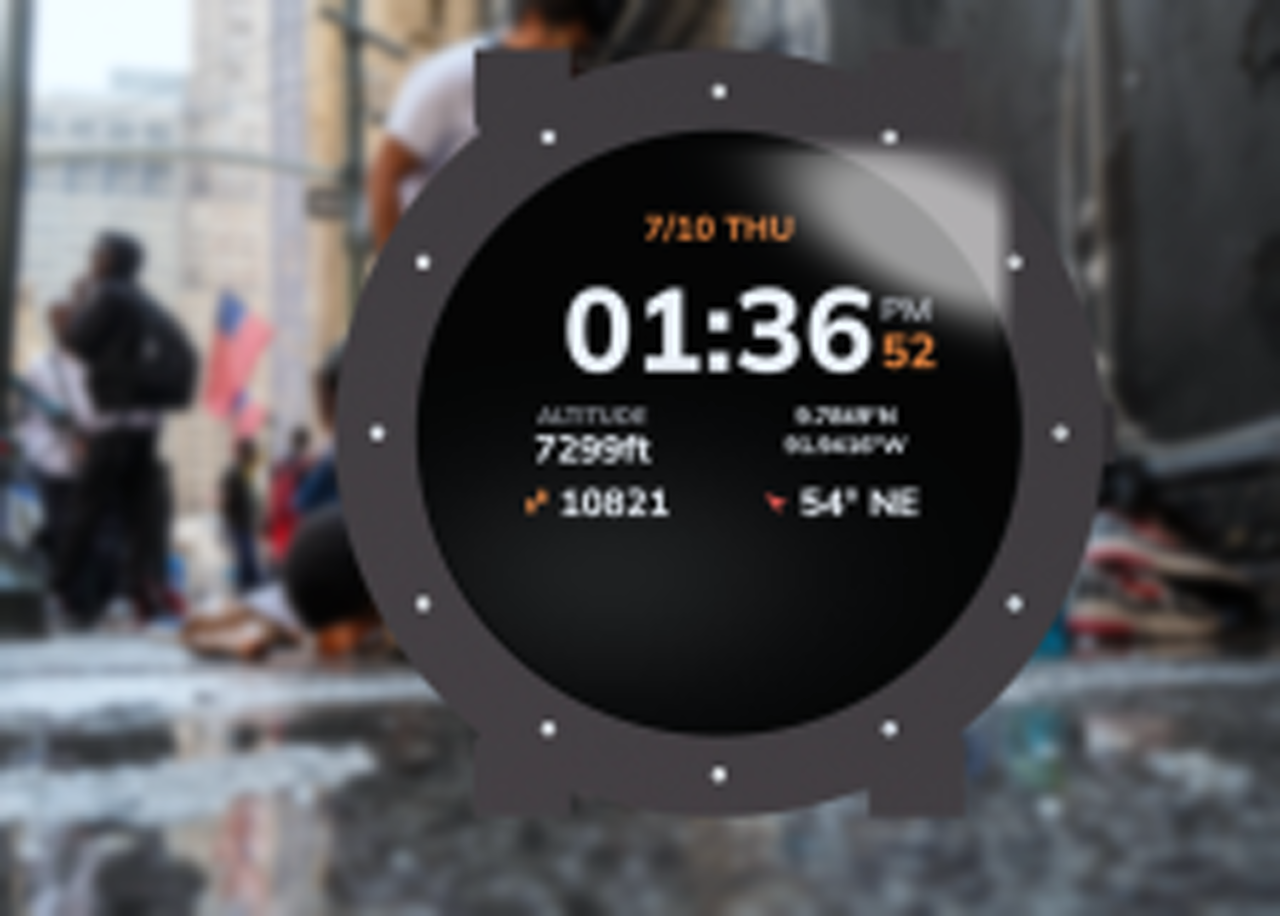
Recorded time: 1:36:52
